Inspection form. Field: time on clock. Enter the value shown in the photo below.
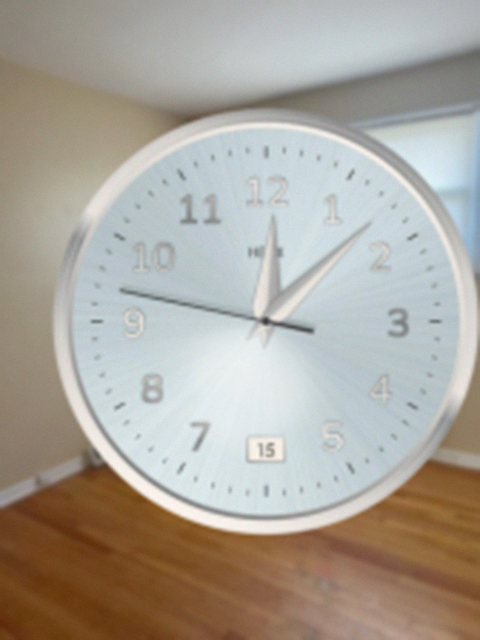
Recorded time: 12:07:47
